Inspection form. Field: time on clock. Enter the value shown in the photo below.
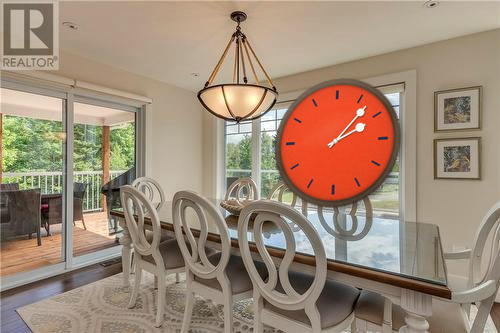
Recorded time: 2:07
